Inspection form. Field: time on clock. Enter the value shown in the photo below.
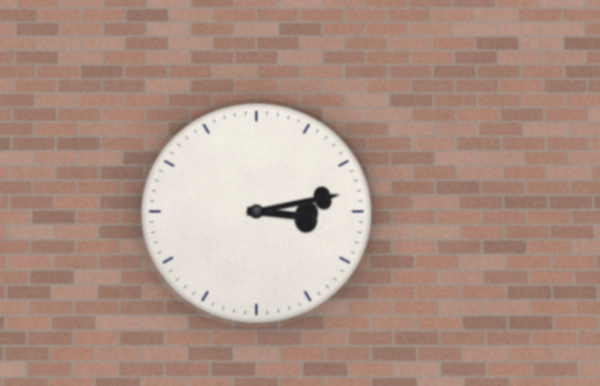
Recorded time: 3:13
